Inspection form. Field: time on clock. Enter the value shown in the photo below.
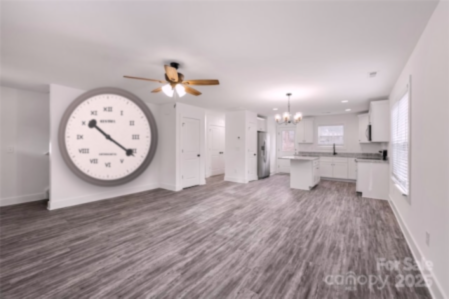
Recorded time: 10:21
